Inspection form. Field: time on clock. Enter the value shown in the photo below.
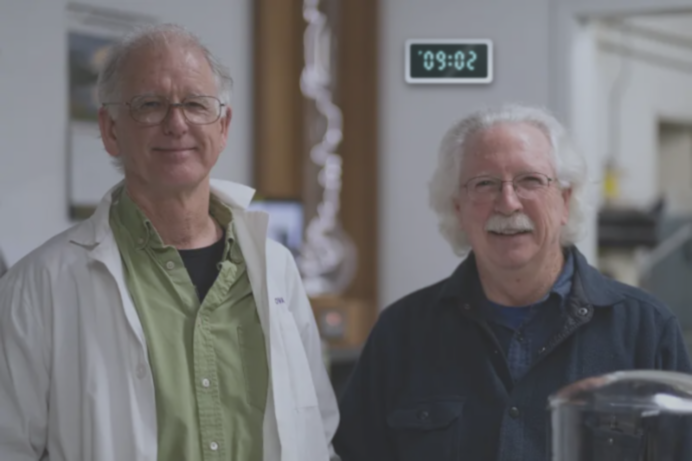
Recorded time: 9:02
